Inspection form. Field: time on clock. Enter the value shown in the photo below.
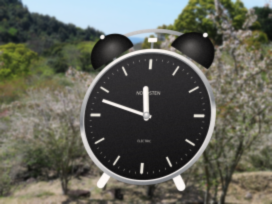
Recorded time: 11:48
